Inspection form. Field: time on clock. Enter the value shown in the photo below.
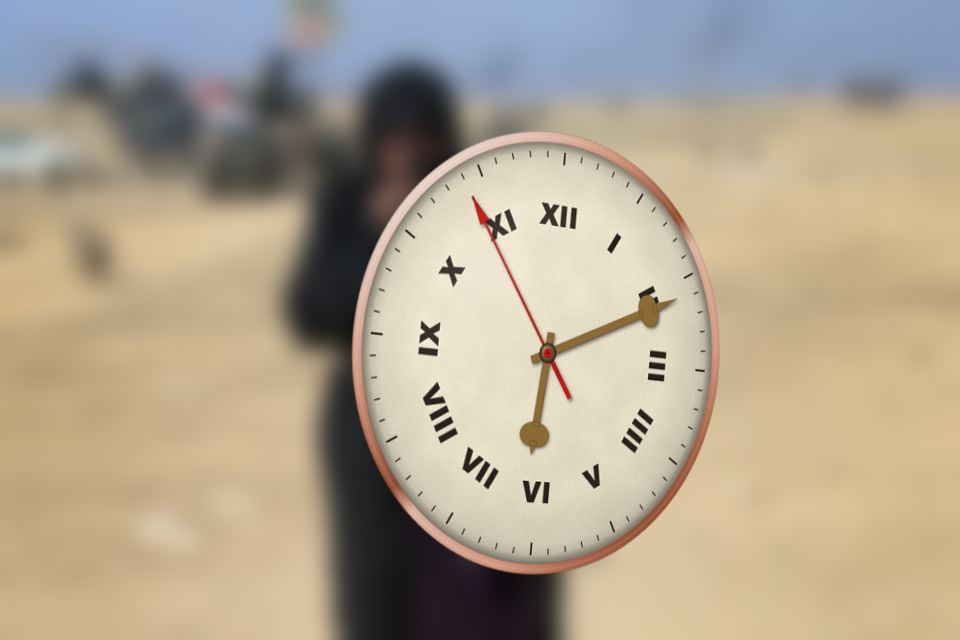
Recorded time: 6:10:54
